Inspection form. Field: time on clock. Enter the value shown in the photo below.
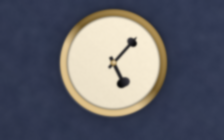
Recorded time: 5:07
